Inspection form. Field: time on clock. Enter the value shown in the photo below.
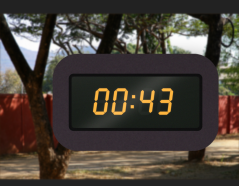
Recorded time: 0:43
